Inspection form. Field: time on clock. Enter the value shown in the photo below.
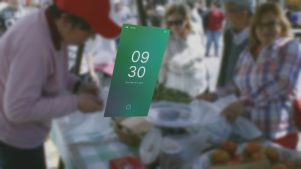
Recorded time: 9:30
